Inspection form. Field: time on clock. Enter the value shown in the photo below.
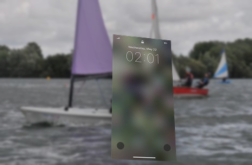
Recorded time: 2:01
